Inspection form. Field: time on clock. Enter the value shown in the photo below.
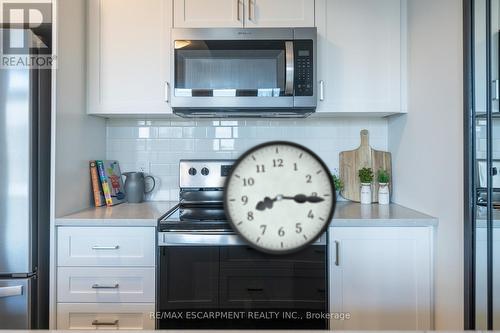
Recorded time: 8:16
